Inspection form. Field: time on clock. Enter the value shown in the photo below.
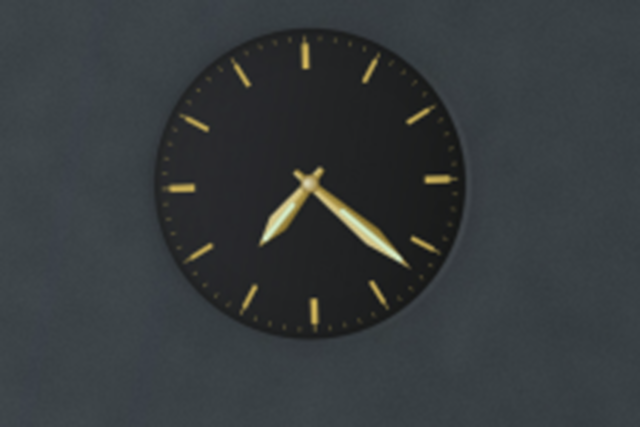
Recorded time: 7:22
